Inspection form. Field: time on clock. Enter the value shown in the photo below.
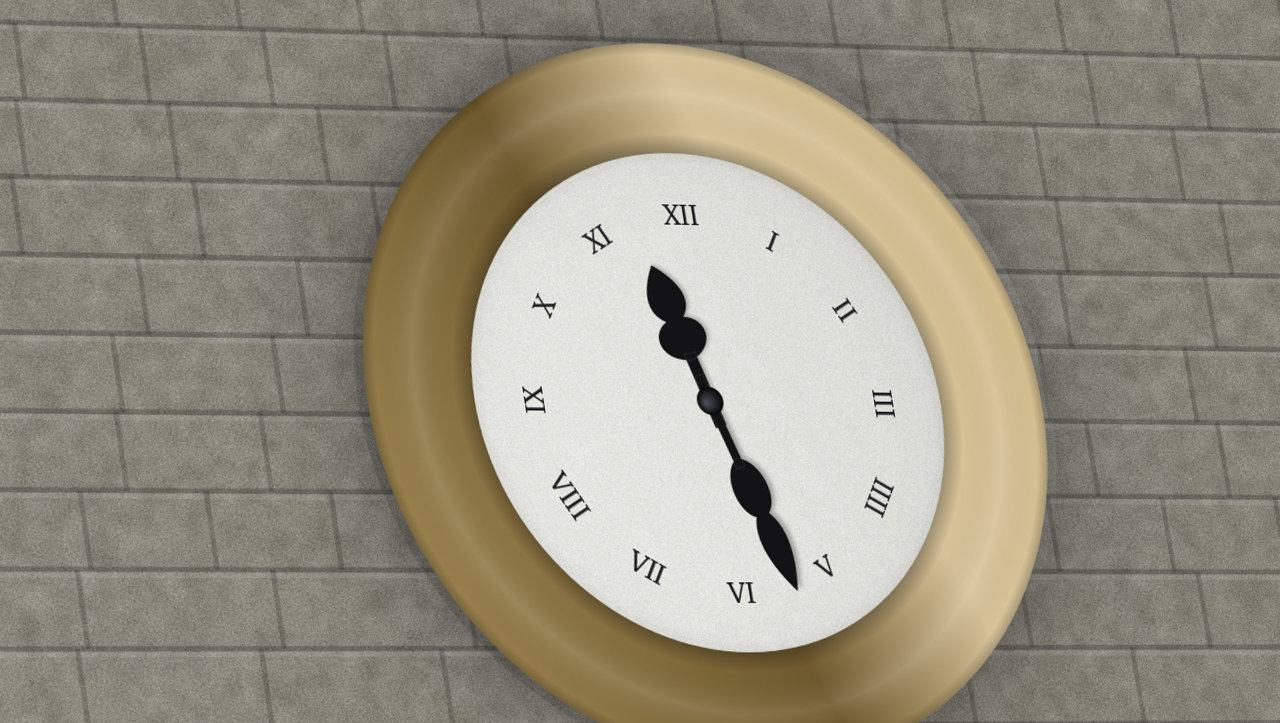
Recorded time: 11:27
